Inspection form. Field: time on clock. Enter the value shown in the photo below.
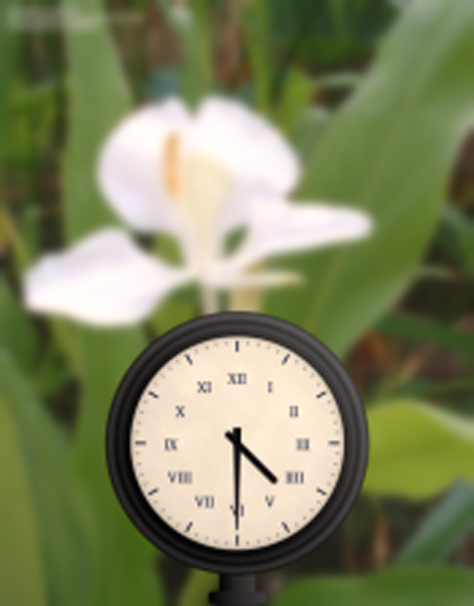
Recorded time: 4:30
